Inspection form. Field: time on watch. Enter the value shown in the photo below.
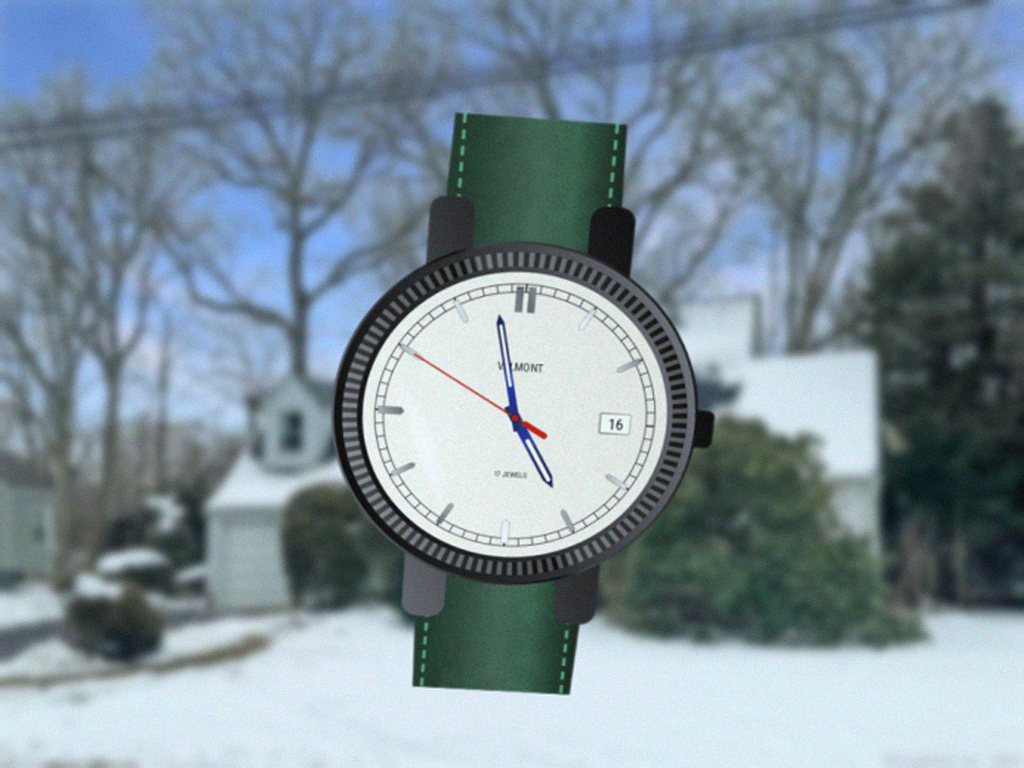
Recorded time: 4:57:50
